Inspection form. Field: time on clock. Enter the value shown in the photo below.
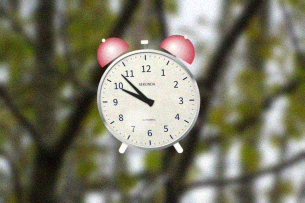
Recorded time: 9:53
